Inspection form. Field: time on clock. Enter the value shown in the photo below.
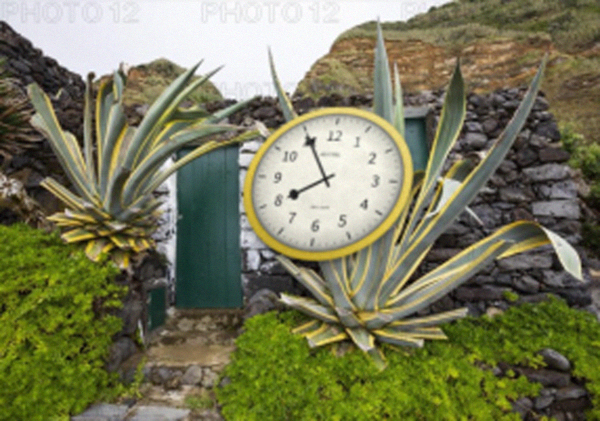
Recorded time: 7:55
